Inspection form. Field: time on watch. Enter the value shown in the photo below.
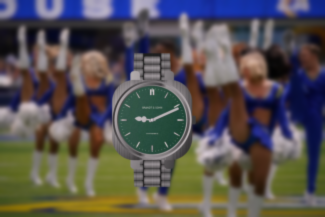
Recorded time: 9:11
